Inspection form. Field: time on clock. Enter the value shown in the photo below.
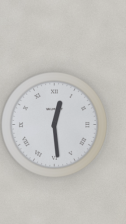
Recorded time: 12:29
